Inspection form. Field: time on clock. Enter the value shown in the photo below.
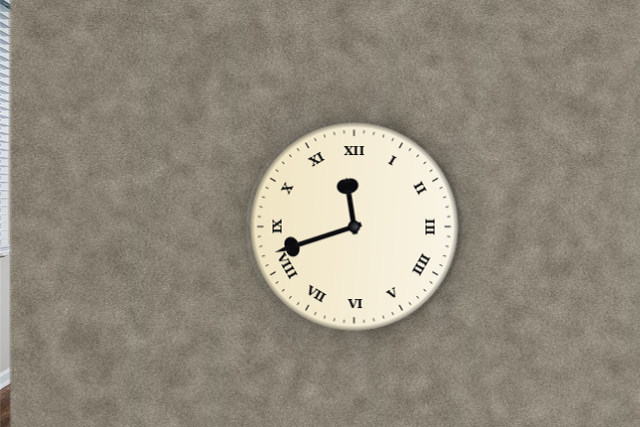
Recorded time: 11:42
